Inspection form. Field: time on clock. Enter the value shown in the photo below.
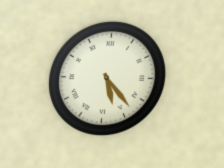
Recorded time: 5:23
